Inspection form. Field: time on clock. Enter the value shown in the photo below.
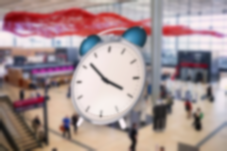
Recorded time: 3:52
